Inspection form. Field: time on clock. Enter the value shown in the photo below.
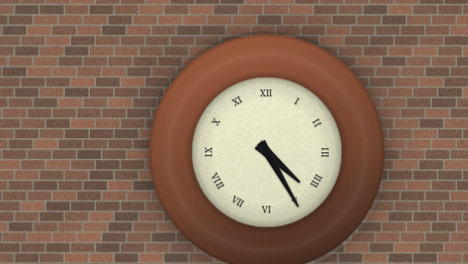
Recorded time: 4:25
